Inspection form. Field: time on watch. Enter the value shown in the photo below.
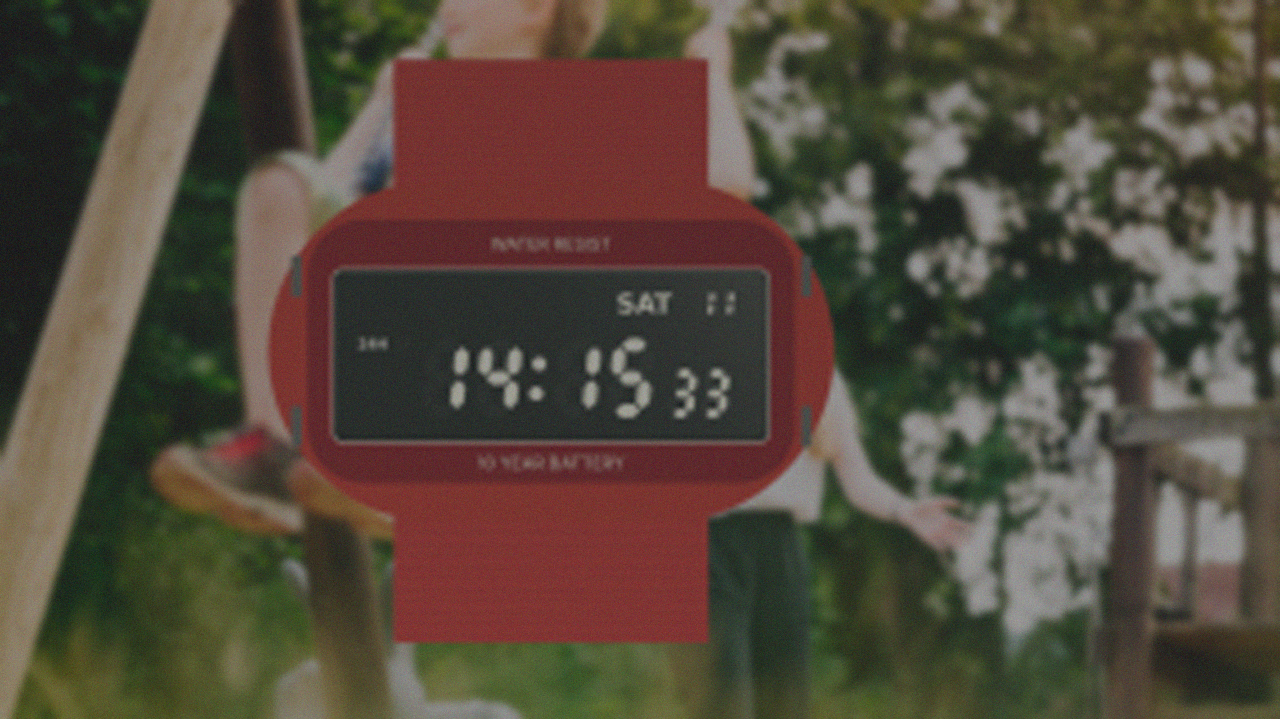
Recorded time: 14:15:33
